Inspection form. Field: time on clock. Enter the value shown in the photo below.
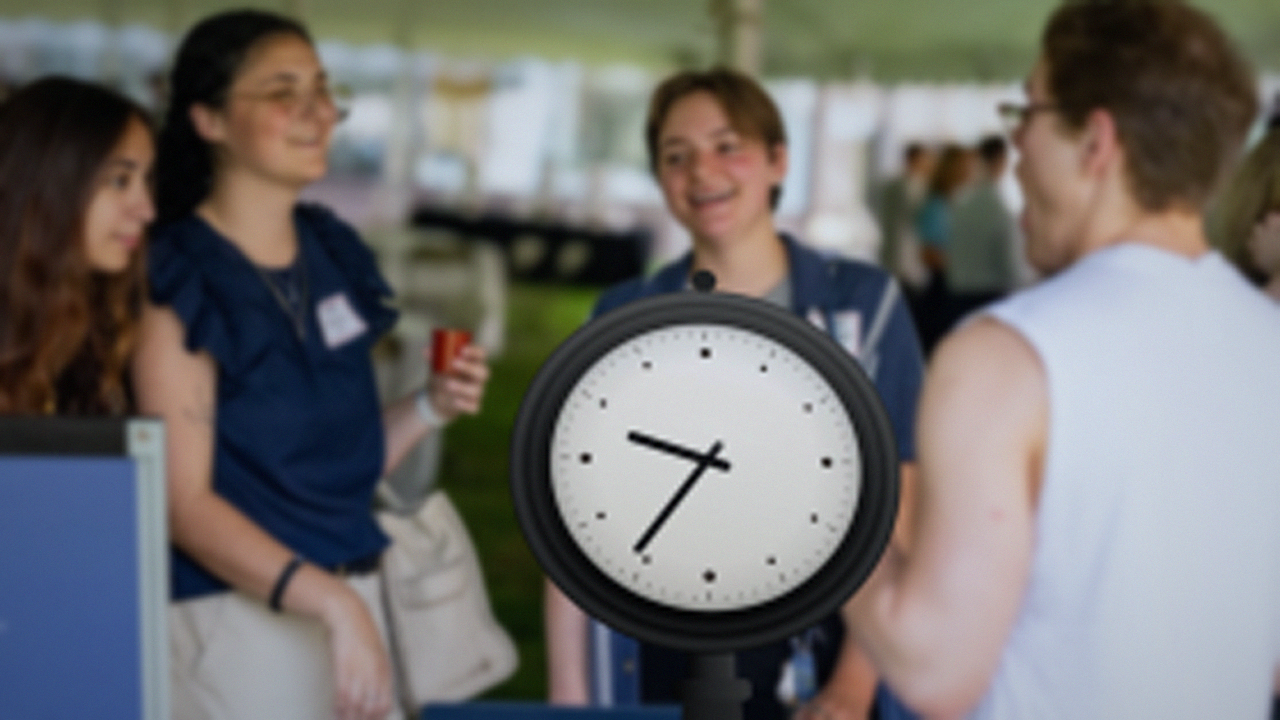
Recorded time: 9:36
